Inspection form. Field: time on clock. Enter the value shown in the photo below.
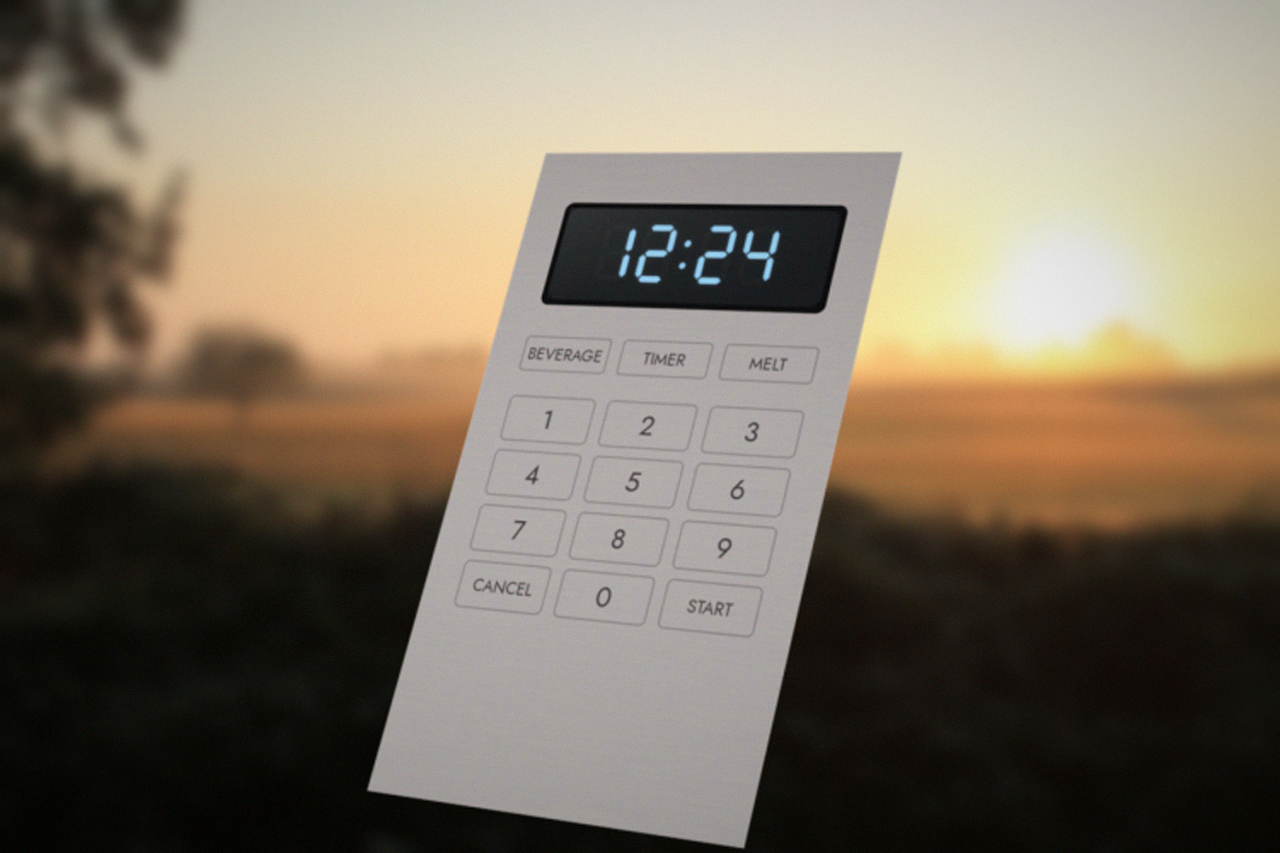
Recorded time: 12:24
